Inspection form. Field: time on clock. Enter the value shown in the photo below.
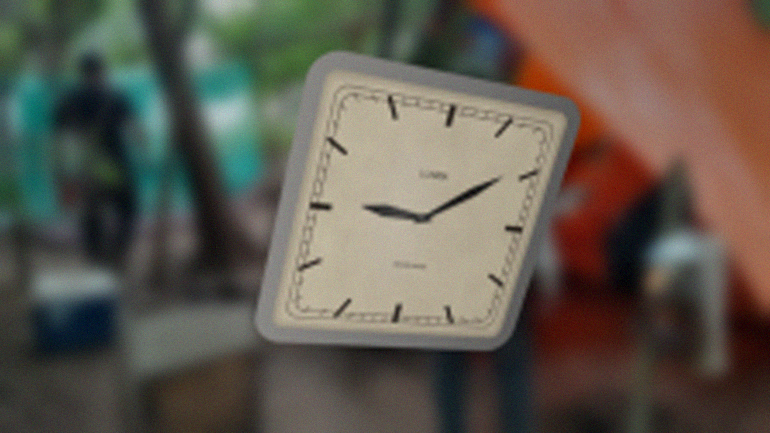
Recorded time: 9:09
